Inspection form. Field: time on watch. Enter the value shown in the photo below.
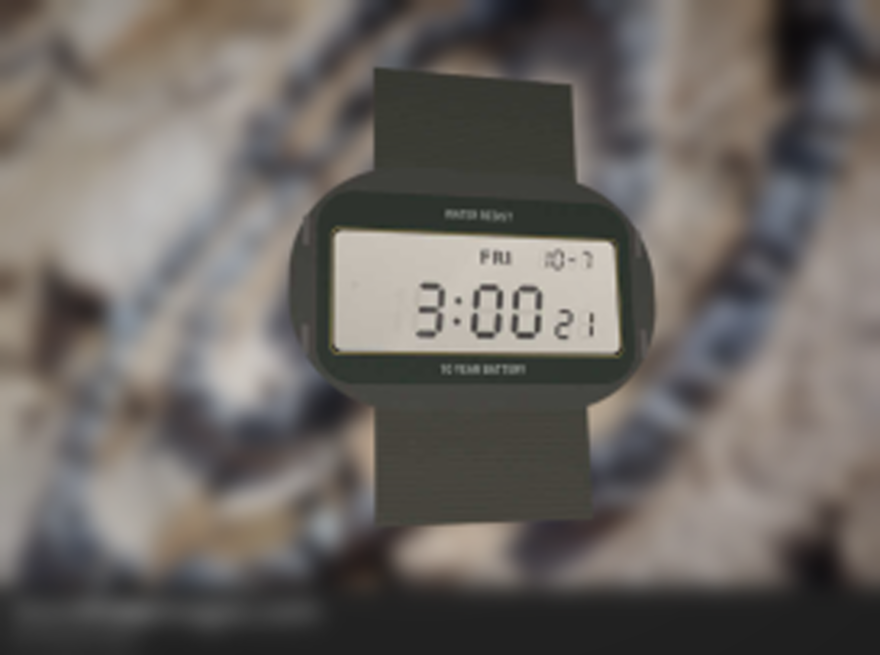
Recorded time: 3:00:21
